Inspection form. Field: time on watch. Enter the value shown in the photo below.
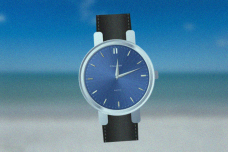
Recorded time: 12:12
